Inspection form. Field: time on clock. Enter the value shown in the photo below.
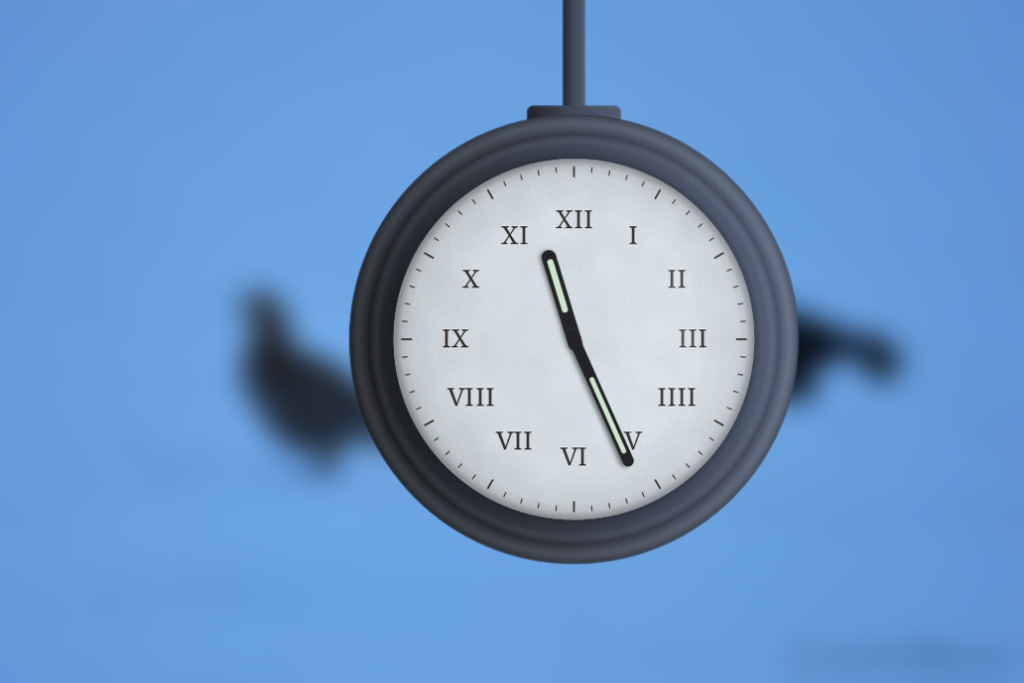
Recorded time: 11:26
